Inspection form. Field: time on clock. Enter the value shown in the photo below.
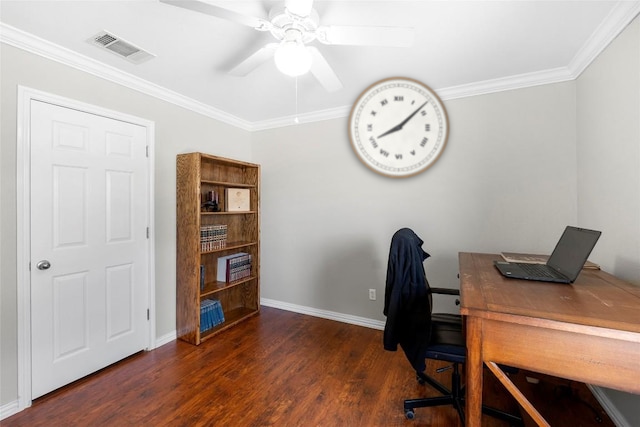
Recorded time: 8:08
